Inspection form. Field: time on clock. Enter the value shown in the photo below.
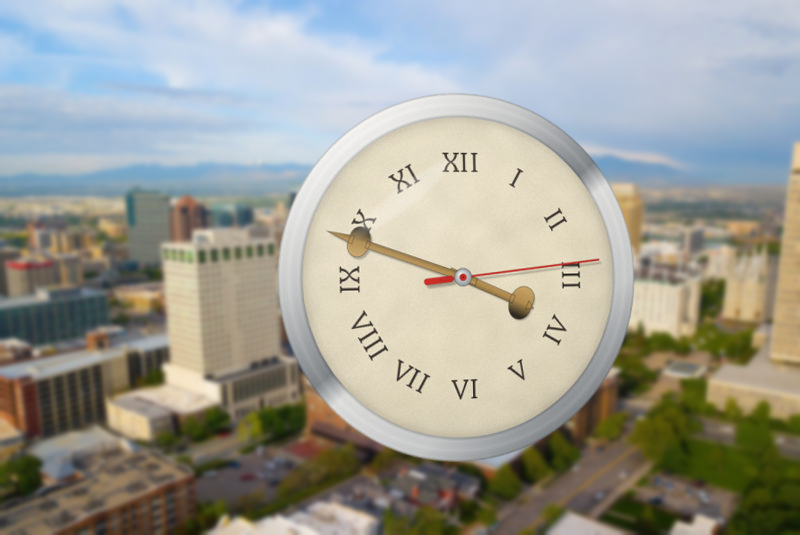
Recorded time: 3:48:14
